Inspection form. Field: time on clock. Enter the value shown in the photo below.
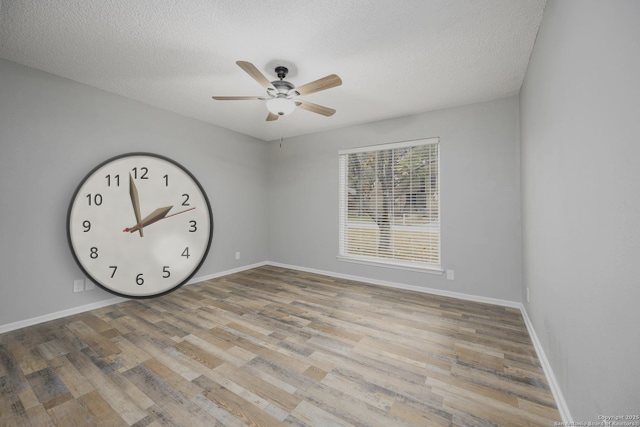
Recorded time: 1:58:12
